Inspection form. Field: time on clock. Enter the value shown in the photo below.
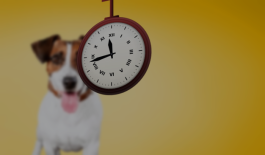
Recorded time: 11:43
